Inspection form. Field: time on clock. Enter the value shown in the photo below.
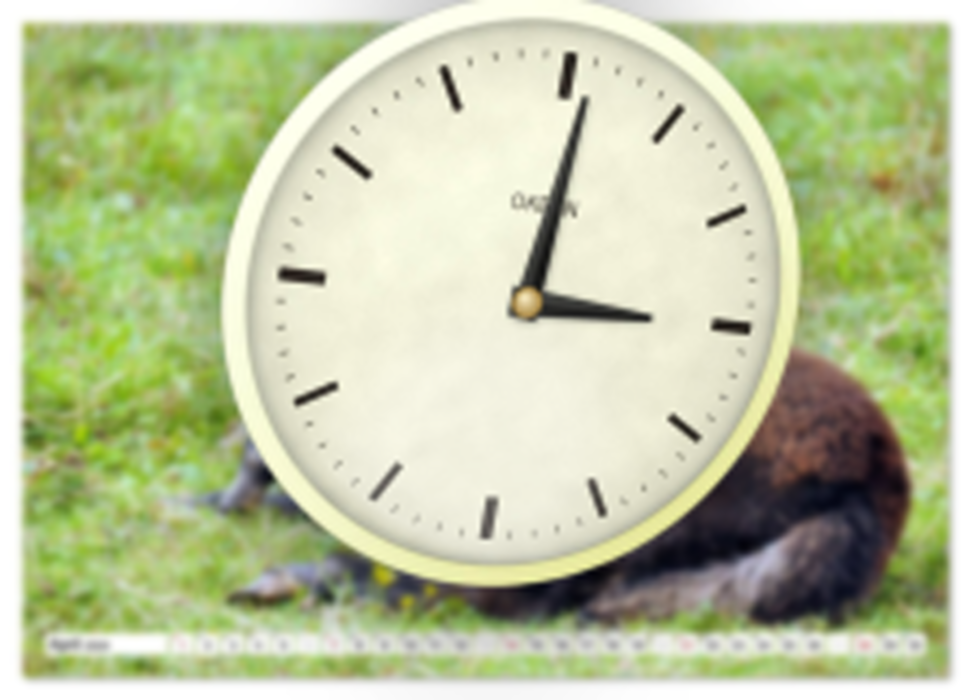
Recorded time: 3:01
